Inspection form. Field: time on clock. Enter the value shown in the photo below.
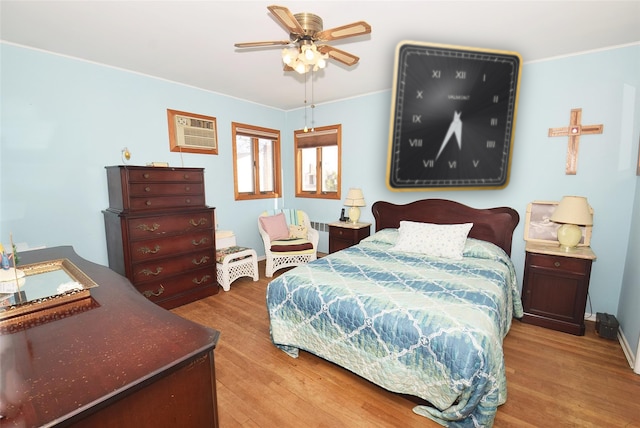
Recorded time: 5:34
